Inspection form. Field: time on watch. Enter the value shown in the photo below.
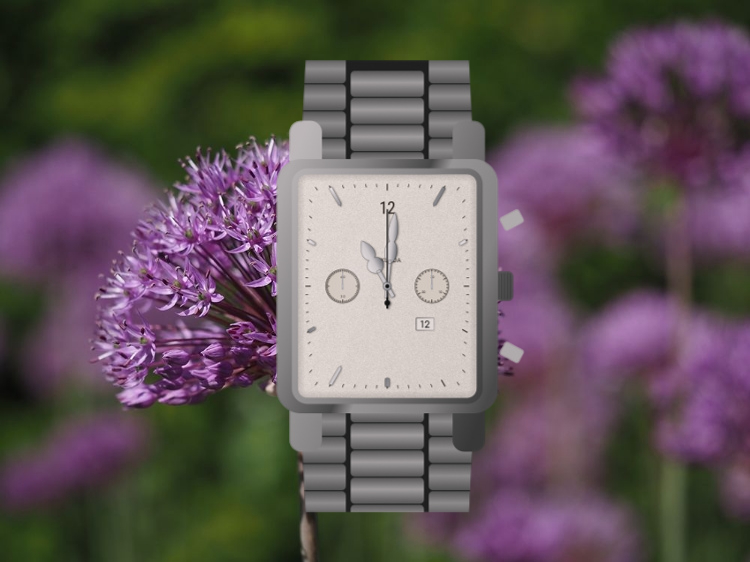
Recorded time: 11:01
